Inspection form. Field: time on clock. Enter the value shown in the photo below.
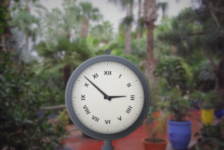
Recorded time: 2:52
